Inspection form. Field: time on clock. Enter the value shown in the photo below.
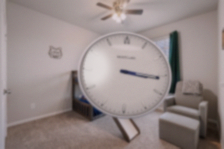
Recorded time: 3:16
